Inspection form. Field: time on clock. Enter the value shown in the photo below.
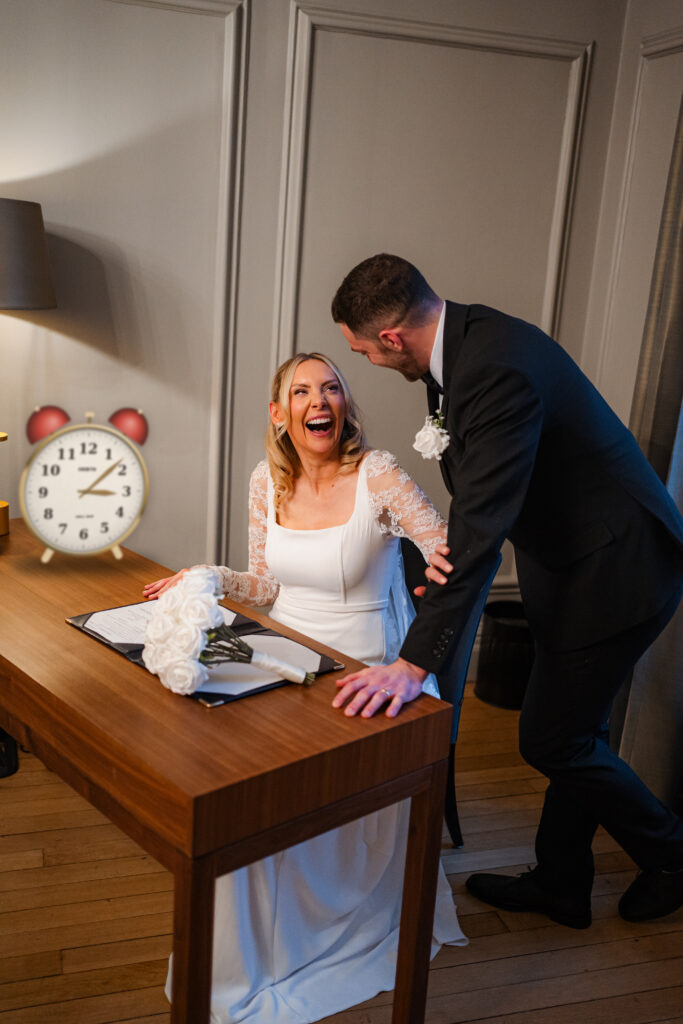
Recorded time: 3:08
